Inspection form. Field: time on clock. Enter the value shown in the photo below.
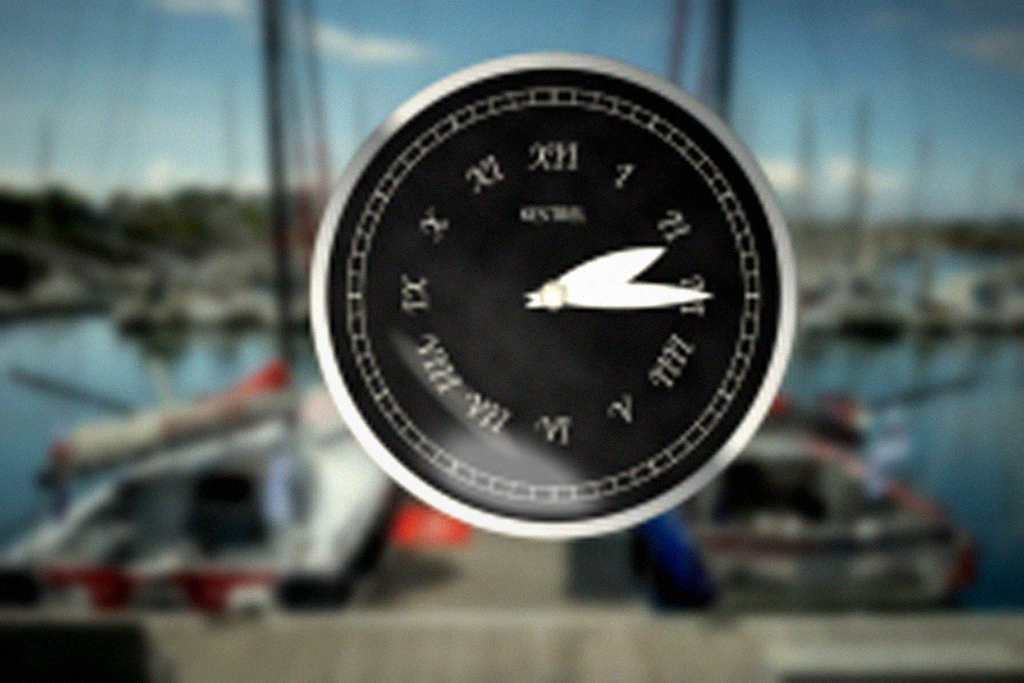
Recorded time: 2:15
